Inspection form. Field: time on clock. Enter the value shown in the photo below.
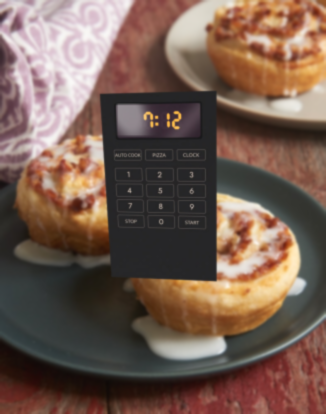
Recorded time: 7:12
